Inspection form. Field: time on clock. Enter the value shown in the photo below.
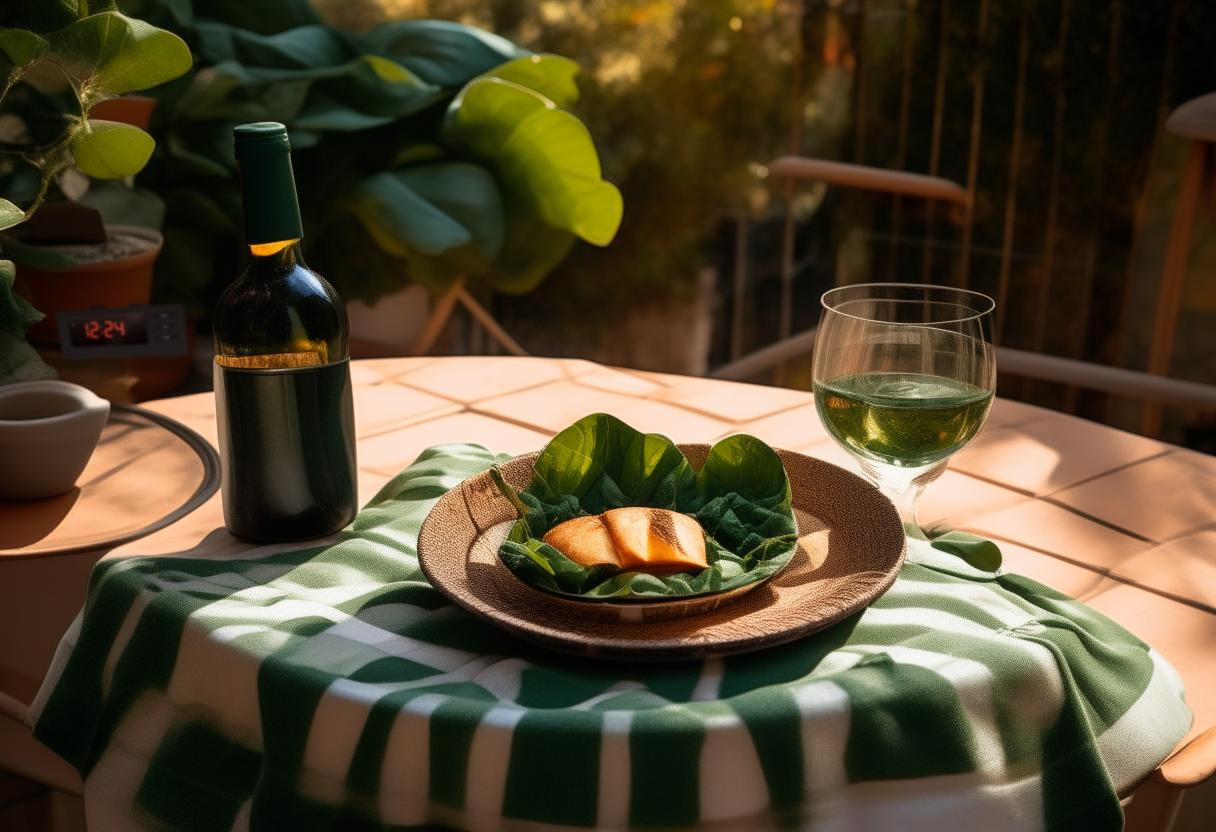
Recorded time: 12:24
